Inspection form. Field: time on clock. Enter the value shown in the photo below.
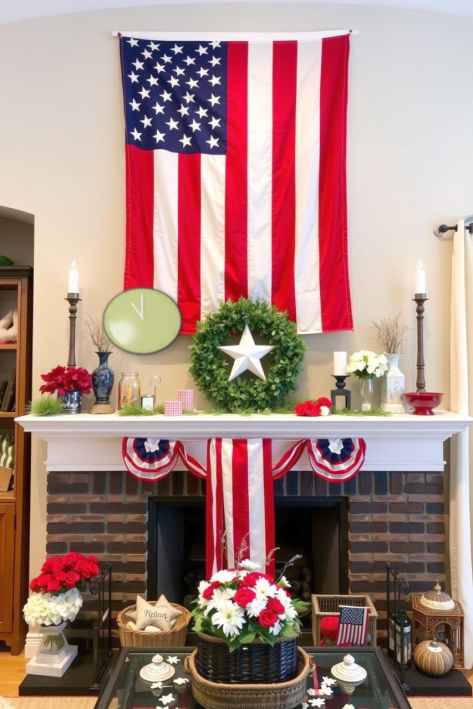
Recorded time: 11:00
